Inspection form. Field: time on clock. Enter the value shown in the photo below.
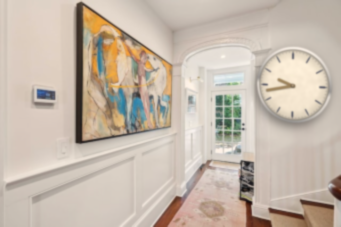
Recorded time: 9:43
